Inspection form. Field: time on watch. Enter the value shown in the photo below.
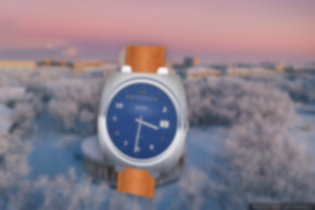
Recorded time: 3:31
